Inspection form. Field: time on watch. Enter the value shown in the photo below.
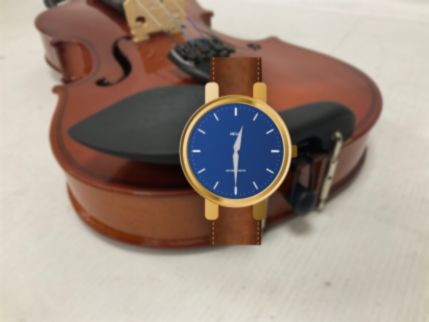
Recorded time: 12:30
